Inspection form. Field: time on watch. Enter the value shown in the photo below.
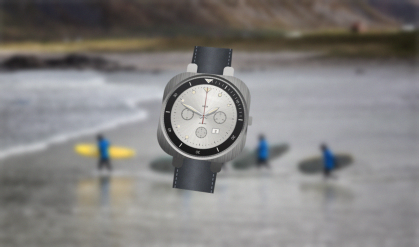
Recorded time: 1:49
